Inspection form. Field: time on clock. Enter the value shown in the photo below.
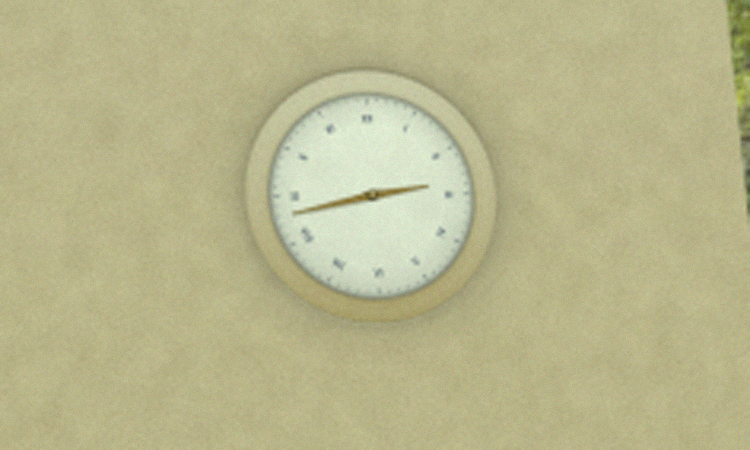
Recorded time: 2:43
